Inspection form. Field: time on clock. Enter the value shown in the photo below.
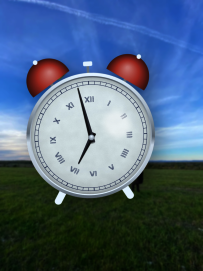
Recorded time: 6:58
